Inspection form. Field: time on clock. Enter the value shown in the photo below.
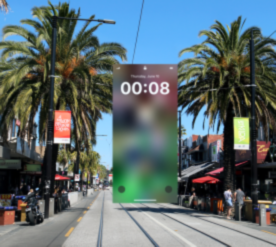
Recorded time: 0:08
